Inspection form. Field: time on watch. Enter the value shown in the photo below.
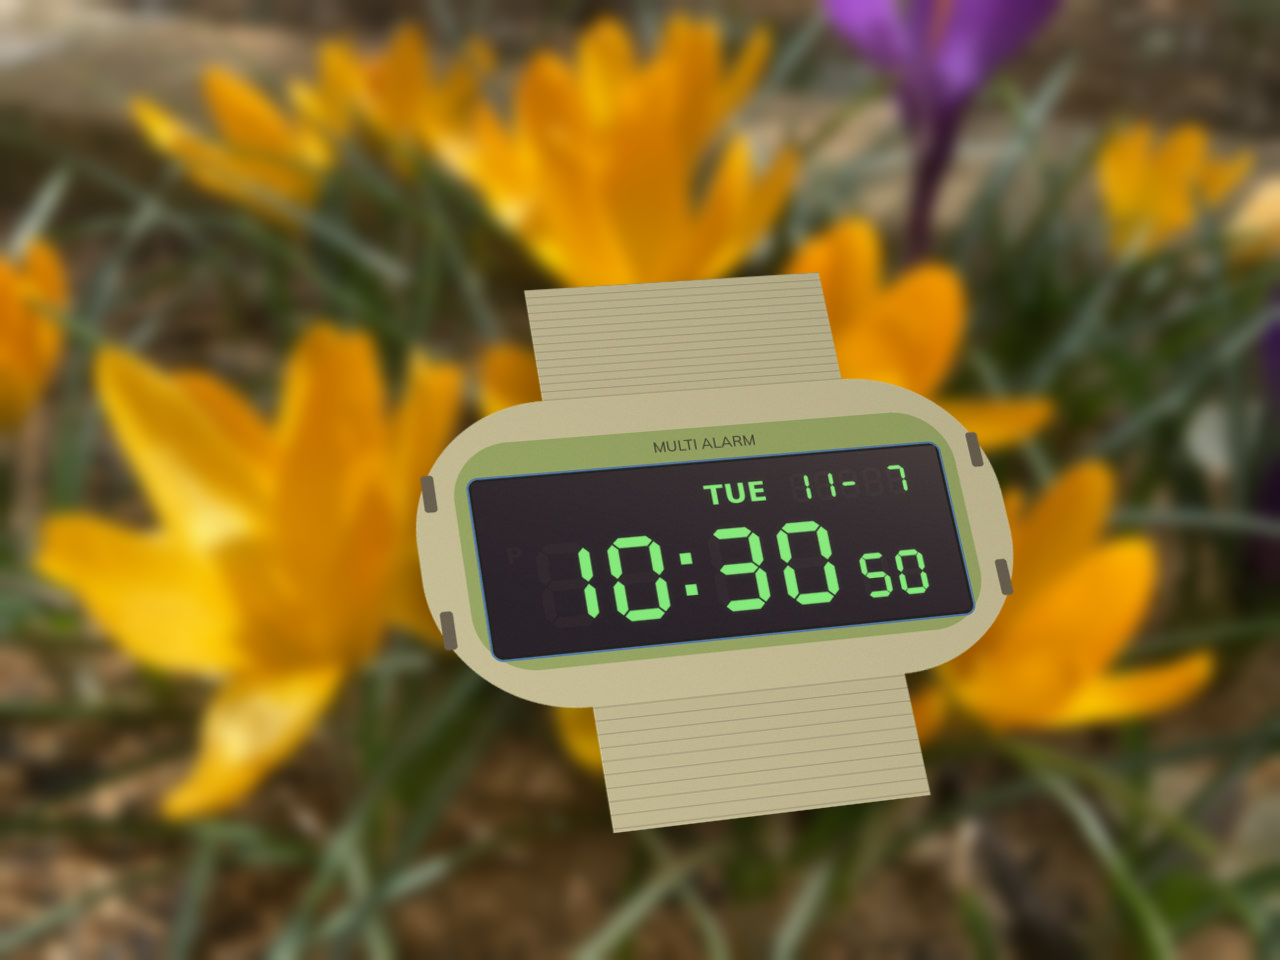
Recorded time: 10:30:50
